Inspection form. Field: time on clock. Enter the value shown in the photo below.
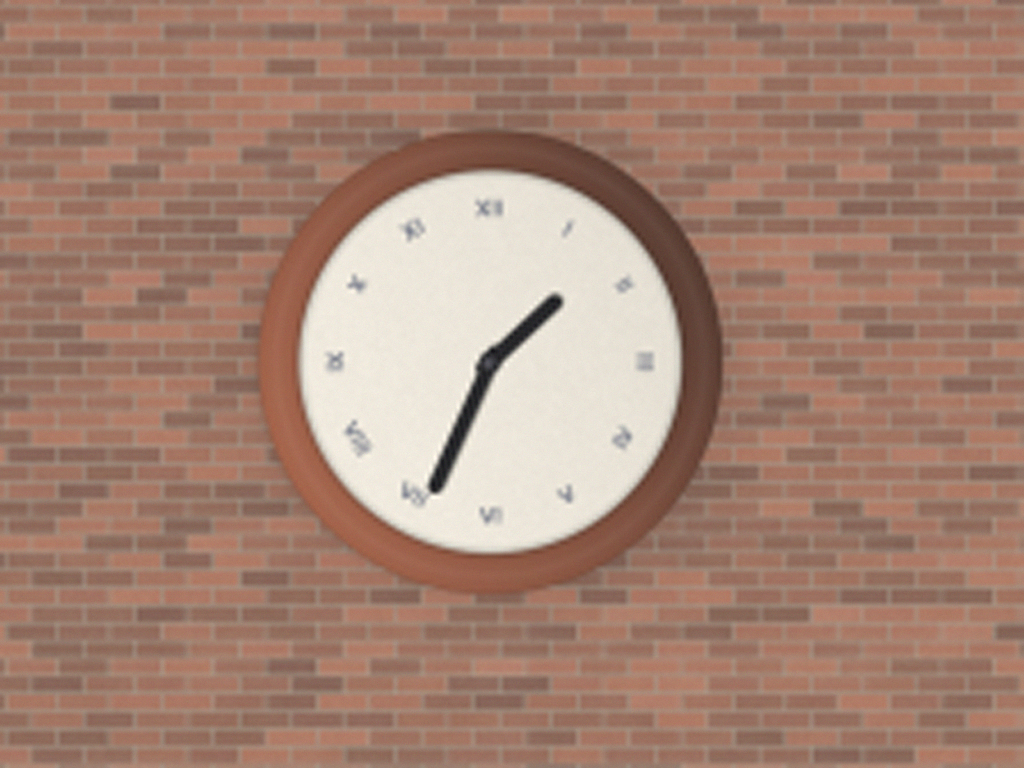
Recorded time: 1:34
